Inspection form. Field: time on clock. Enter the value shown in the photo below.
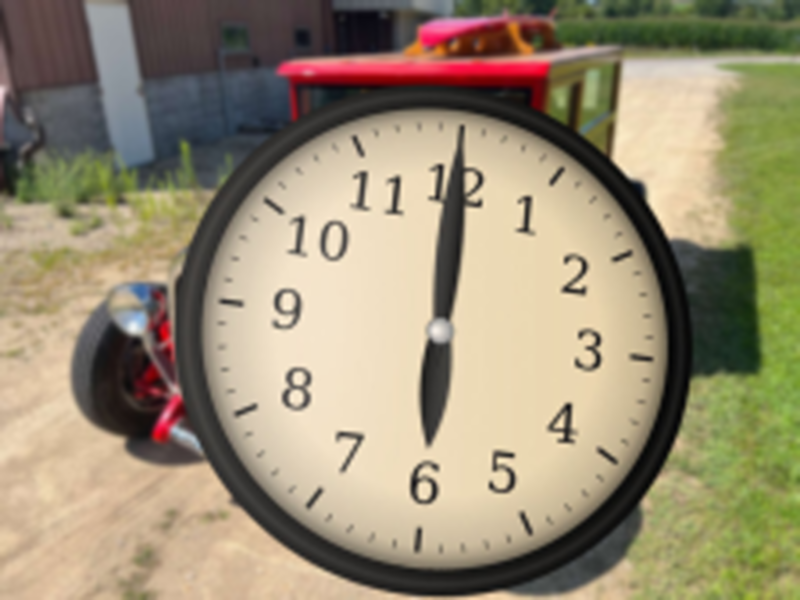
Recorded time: 6:00
